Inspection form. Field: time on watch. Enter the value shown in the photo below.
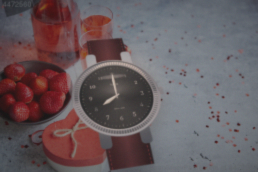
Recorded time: 8:00
